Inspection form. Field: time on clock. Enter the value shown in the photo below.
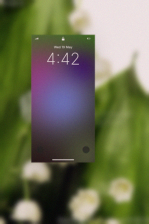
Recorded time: 4:42
